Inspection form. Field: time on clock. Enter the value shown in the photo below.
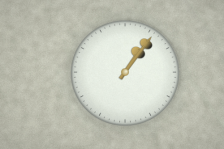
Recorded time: 1:06
